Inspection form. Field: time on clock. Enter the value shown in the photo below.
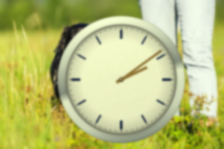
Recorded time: 2:09
